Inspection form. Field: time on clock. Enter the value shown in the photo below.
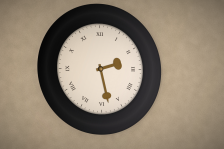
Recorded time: 2:28
